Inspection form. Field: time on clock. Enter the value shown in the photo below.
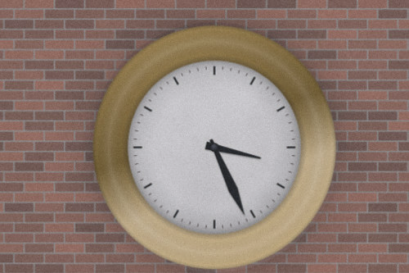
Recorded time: 3:26
